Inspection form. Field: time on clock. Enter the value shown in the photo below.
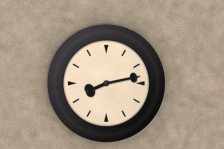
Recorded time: 8:13
